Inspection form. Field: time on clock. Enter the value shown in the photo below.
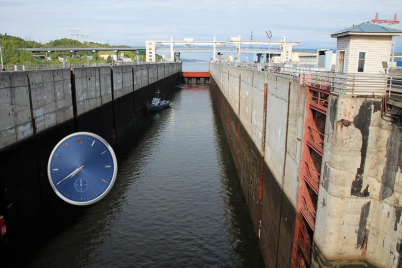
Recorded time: 7:40
